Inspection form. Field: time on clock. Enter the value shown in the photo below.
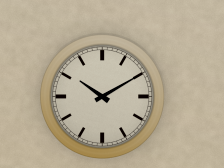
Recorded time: 10:10
